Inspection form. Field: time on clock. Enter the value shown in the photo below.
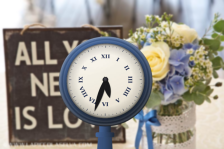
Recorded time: 5:33
